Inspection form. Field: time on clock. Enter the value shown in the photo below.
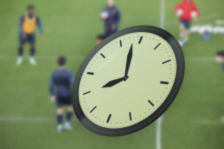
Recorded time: 7:58
